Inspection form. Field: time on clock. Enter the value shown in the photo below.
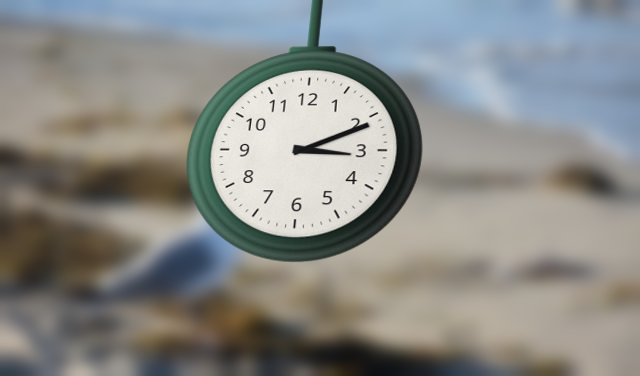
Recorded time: 3:11
